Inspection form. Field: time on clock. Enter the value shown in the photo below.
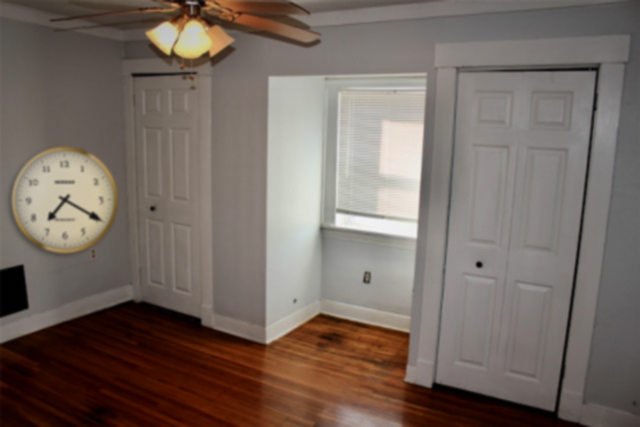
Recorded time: 7:20
